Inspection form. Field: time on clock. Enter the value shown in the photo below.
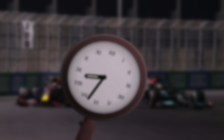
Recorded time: 8:33
